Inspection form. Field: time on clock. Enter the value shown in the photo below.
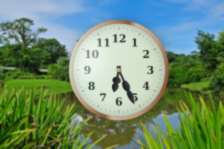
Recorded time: 6:26
